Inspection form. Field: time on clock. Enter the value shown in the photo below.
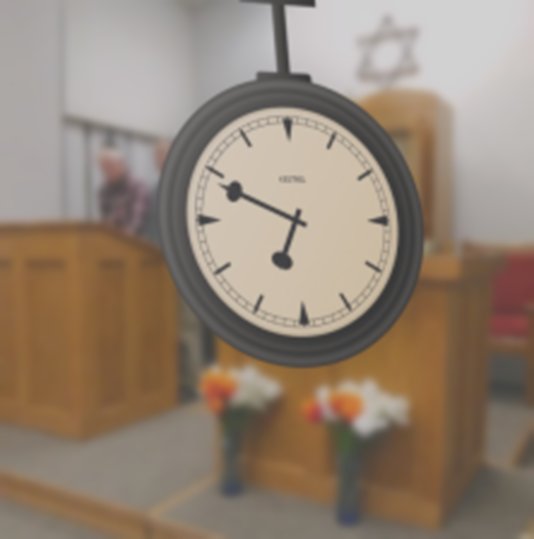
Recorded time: 6:49
